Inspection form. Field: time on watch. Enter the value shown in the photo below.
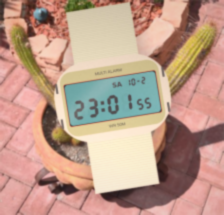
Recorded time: 23:01:55
